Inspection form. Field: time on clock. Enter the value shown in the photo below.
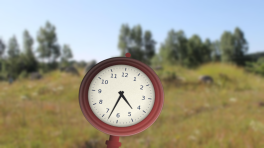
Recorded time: 4:33
